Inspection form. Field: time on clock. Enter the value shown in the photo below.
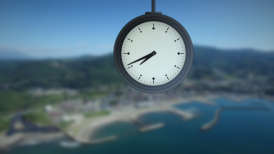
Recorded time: 7:41
